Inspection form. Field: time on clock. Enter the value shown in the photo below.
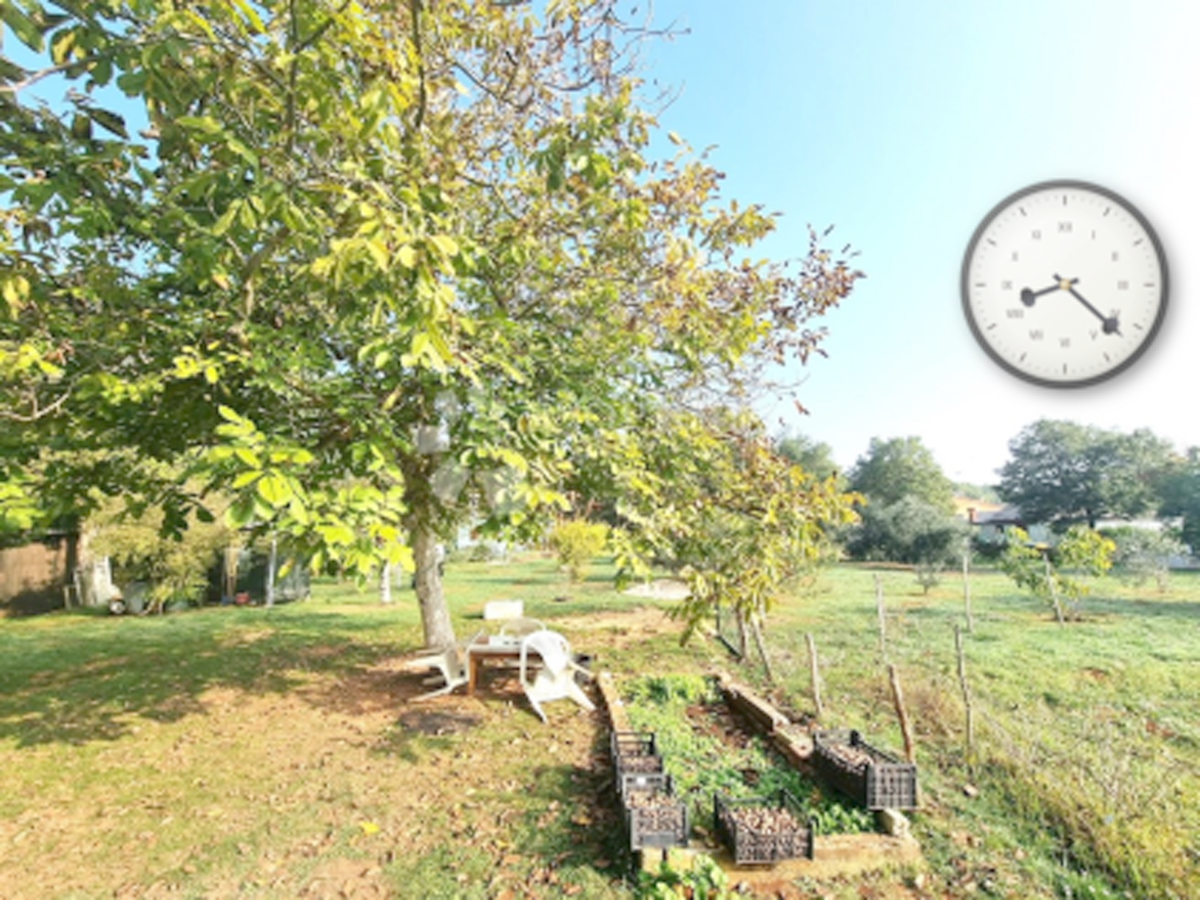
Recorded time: 8:22
